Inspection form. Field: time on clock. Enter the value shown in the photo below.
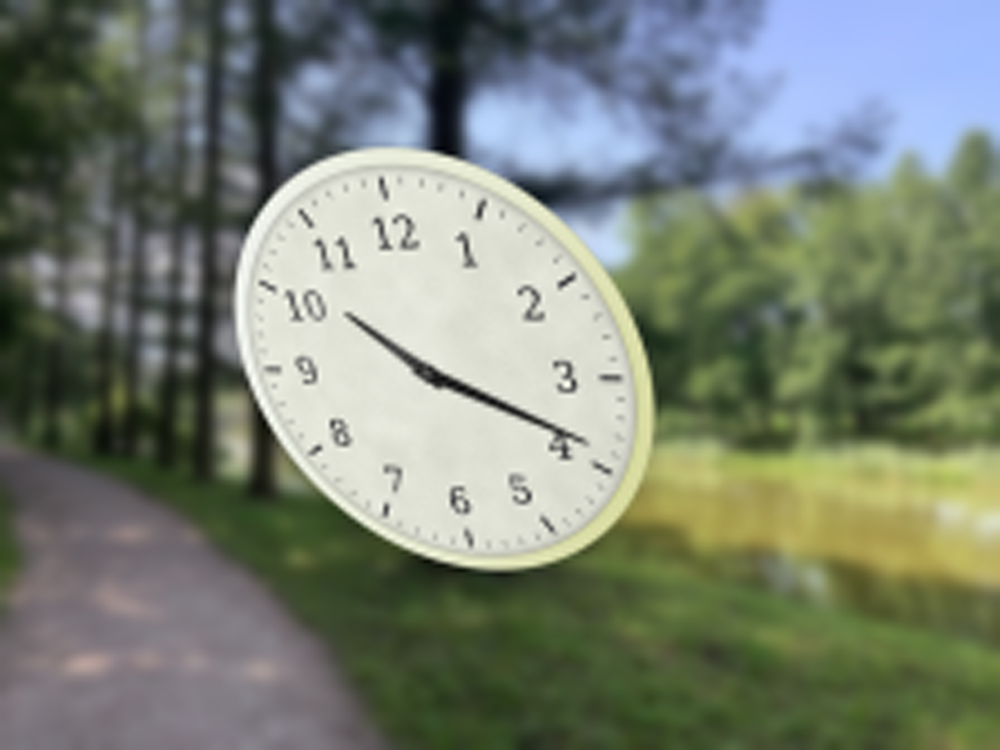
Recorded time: 10:19
